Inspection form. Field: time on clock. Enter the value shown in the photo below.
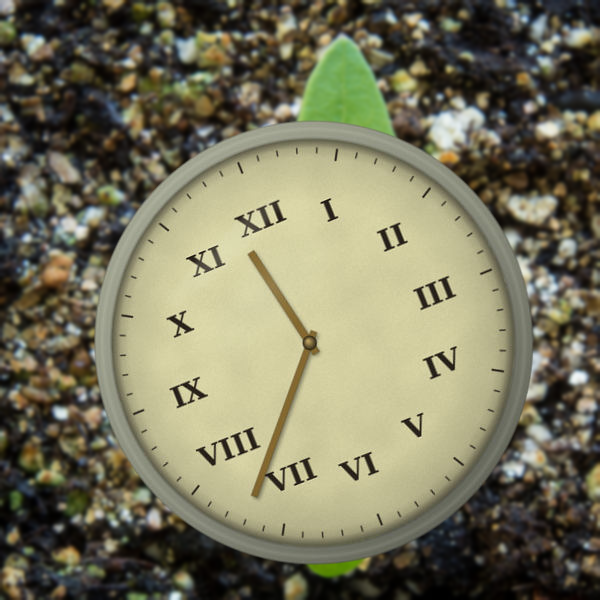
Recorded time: 11:37
